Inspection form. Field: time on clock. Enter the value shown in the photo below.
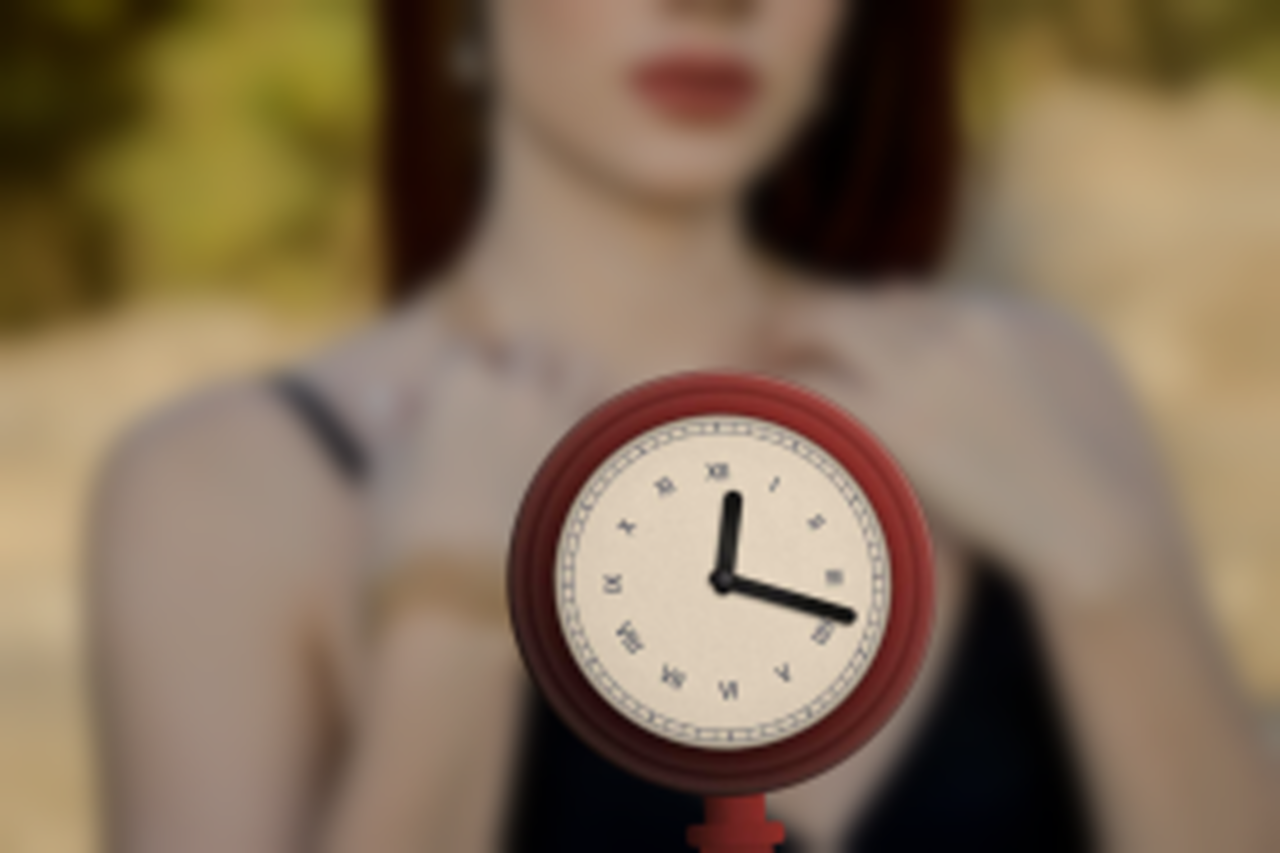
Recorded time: 12:18
